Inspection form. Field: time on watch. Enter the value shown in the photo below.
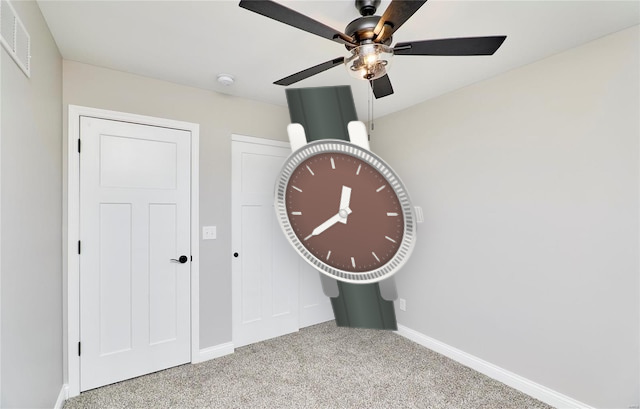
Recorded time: 12:40
